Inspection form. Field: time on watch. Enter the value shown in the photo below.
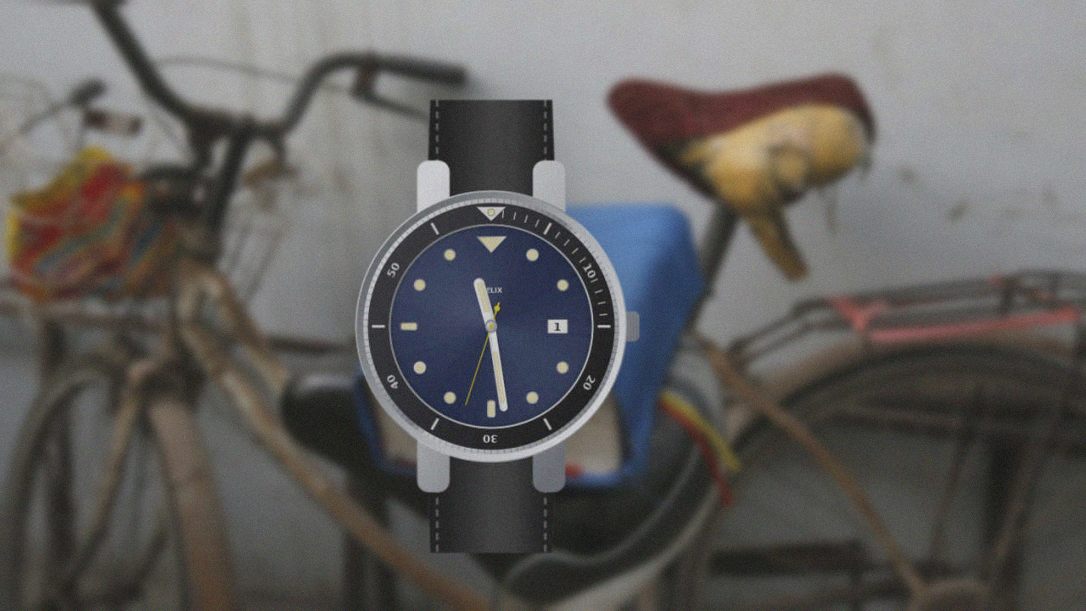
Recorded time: 11:28:33
